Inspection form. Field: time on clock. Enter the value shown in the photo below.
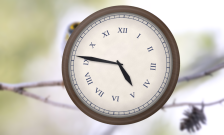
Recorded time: 4:46
